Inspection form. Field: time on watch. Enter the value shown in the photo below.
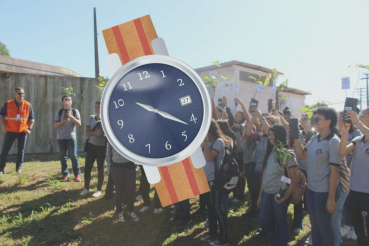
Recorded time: 10:22
